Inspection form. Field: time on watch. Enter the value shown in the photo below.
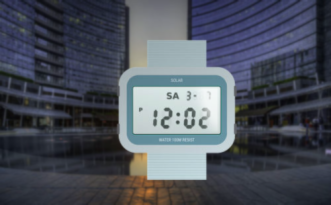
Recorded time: 12:02
